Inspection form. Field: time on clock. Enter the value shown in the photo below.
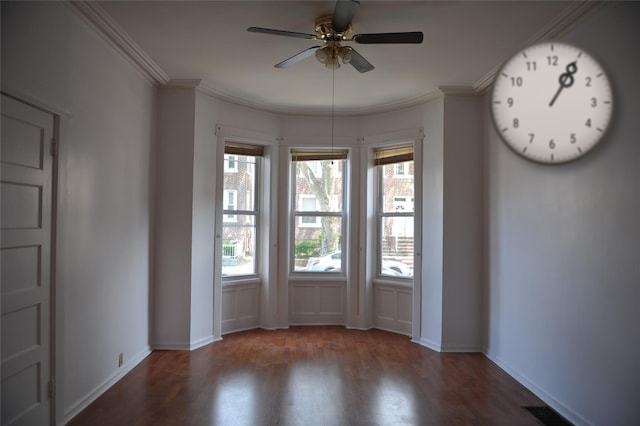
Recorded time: 1:05
